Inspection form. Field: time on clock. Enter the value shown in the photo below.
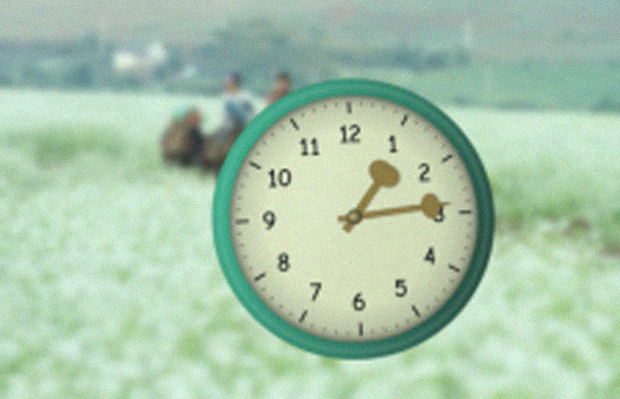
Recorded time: 1:14
